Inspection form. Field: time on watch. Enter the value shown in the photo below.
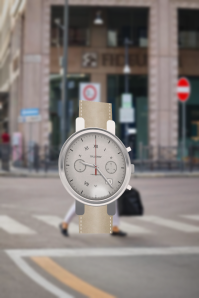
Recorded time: 9:23
